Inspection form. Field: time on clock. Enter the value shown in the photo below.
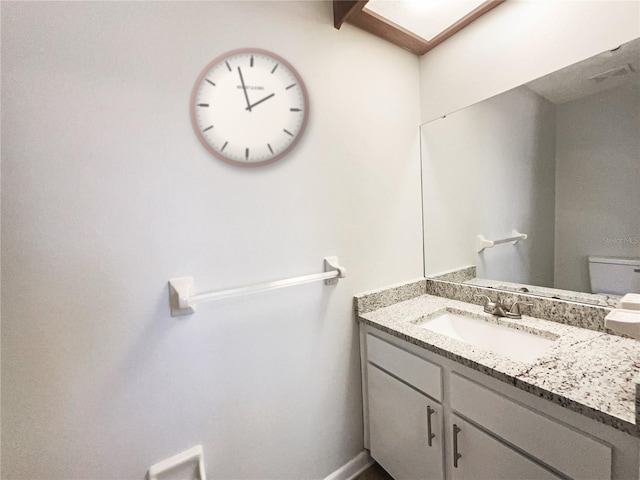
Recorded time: 1:57
